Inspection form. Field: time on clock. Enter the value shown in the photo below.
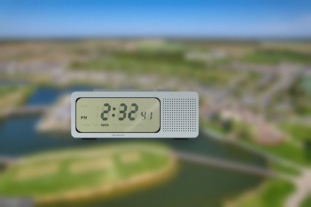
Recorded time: 2:32:41
